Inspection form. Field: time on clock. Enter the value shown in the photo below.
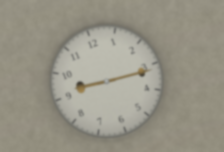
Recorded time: 9:16
